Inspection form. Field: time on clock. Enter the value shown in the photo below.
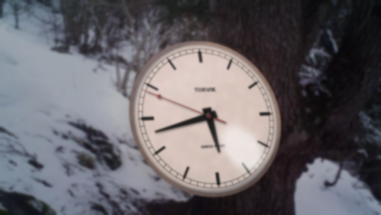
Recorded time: 5:42:49
